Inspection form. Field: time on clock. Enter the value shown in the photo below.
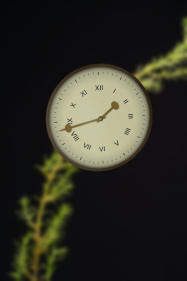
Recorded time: 1:43
